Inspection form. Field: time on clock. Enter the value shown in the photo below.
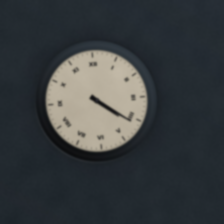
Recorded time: 4:21
